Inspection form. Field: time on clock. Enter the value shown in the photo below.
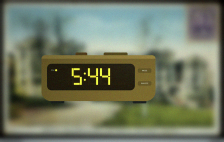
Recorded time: 5:44
